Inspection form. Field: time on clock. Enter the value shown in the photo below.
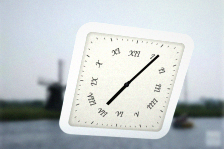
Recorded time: 7:06
